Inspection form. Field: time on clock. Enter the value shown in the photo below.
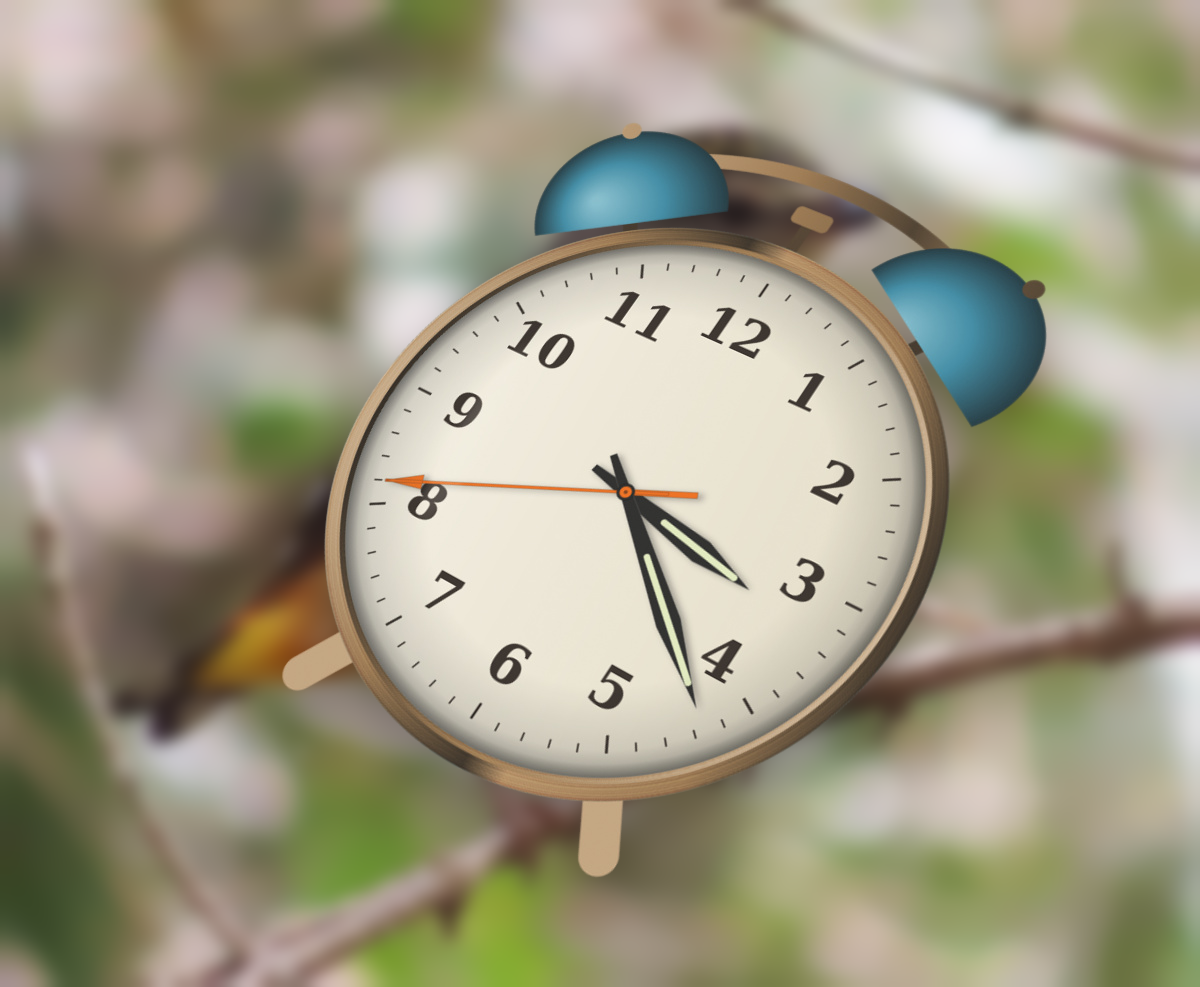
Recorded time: 3:21:41
